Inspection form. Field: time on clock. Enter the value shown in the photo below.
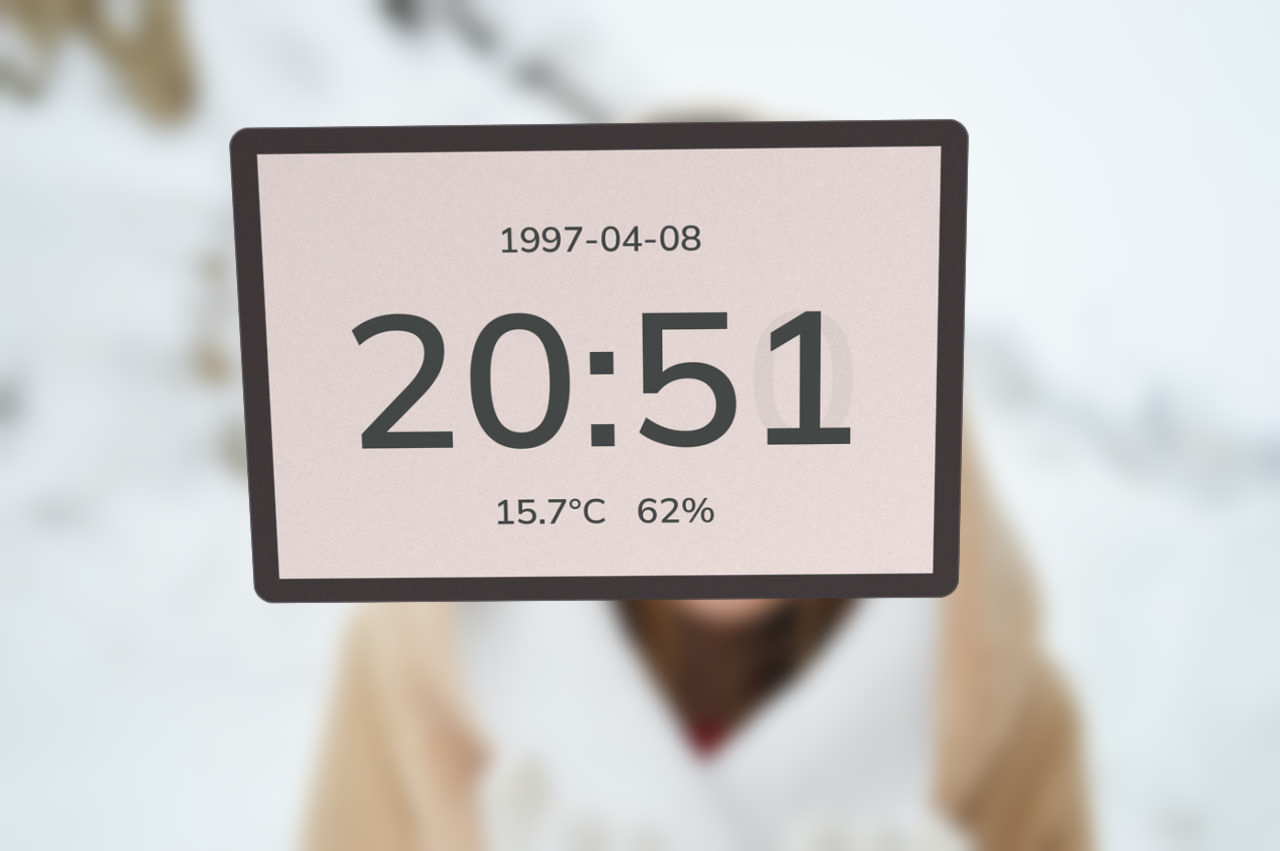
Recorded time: 20:51
